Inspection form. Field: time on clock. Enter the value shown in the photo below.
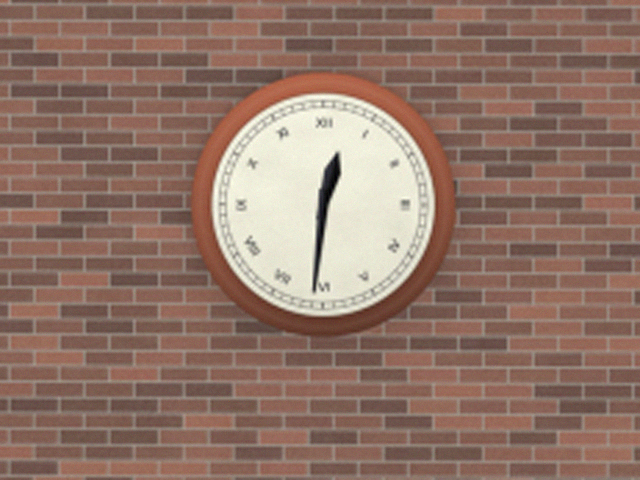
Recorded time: 12:31
